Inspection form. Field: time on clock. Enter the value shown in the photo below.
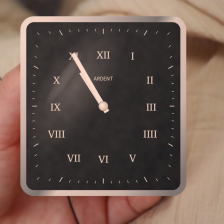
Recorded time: 10:55
